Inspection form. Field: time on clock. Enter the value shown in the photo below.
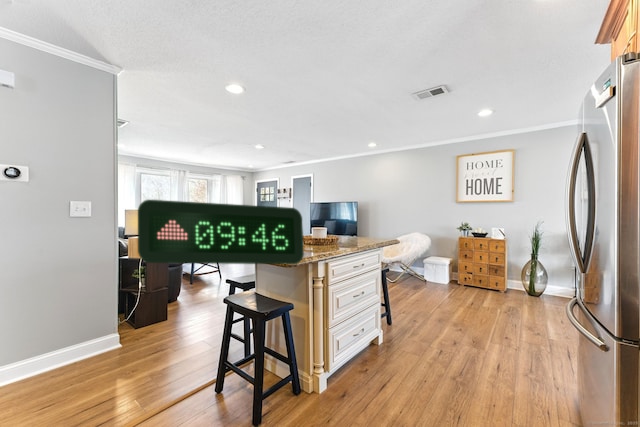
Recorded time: 9:46
